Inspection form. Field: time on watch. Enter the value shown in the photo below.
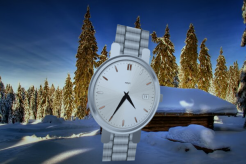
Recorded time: 4:35
